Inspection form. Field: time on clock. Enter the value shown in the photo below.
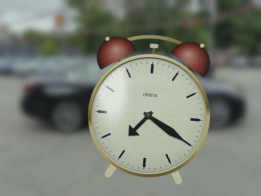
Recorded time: 7:20
